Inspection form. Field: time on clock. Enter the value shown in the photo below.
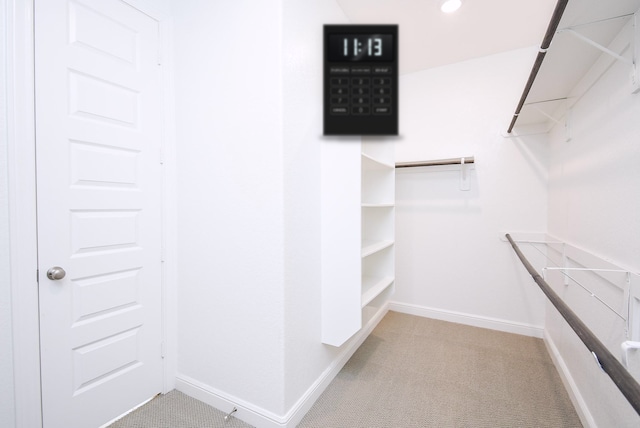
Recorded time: 11:13
